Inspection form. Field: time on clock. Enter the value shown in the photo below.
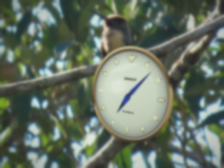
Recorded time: 7:07
